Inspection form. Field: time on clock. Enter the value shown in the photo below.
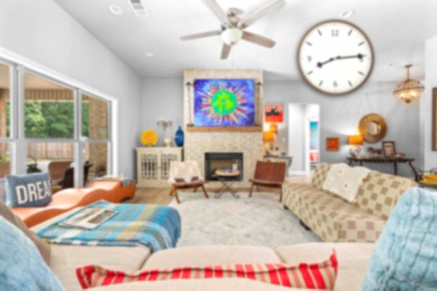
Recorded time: 8:14
